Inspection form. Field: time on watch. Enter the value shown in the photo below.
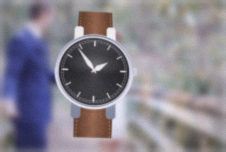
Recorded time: 1:54
